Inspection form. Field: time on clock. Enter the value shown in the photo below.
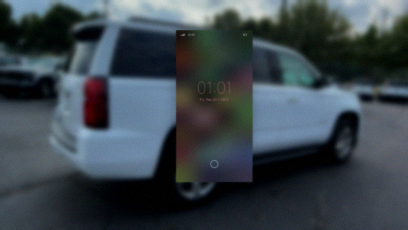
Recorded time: 1:01
